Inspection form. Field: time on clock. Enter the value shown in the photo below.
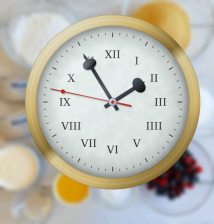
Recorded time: 1:54:47
